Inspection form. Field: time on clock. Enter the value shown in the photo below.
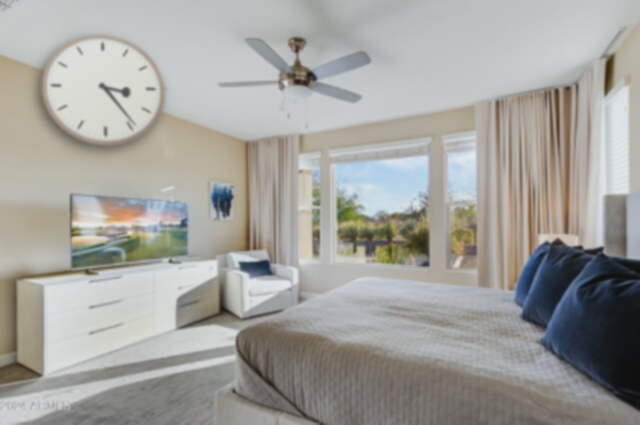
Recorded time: 3:24
